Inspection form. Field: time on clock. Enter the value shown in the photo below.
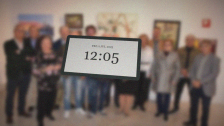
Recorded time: 12:05
